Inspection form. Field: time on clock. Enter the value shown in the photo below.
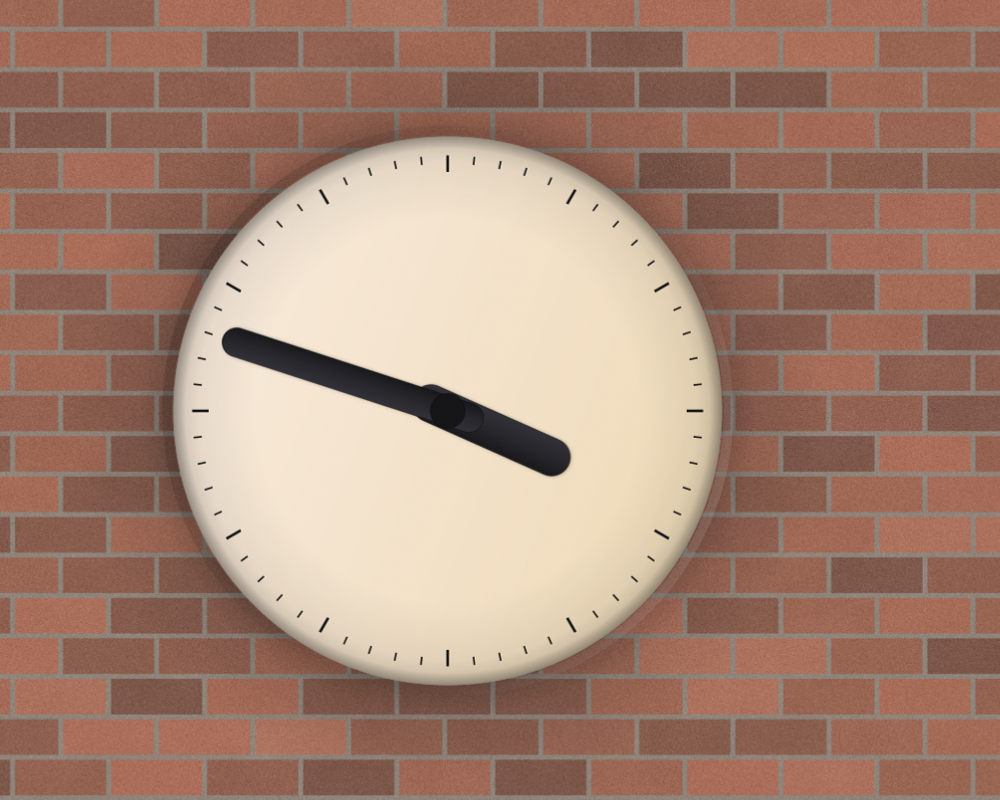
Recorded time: 3:48
